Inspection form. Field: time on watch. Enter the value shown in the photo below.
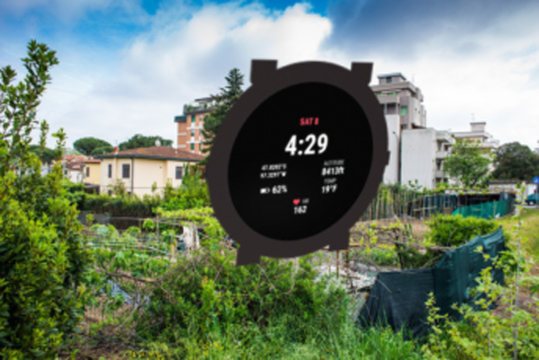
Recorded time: 4:29
